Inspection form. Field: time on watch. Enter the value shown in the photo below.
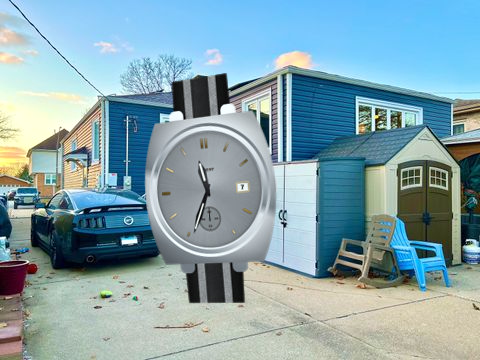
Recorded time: 11:34
